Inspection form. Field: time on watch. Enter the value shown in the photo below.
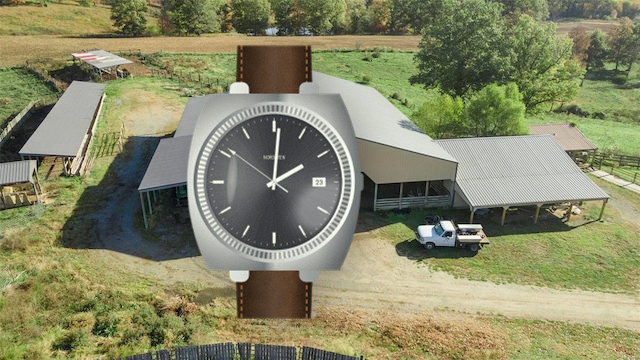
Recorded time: 2:00:51
